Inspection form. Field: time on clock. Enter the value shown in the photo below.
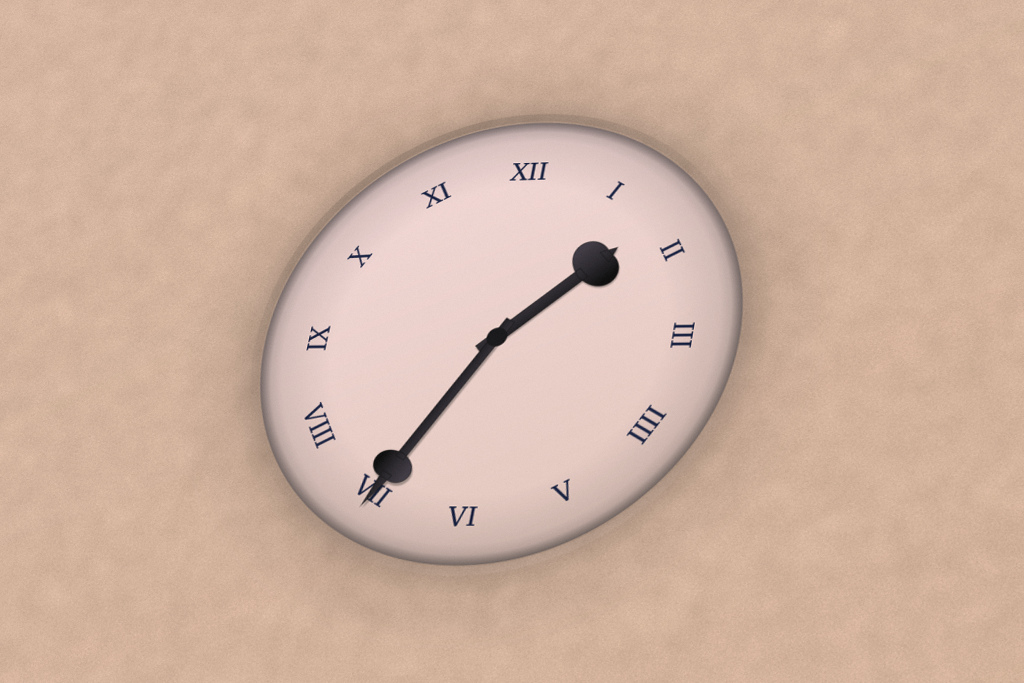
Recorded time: 1:35
